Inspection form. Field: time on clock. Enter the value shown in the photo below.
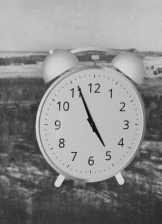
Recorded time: 4:56
